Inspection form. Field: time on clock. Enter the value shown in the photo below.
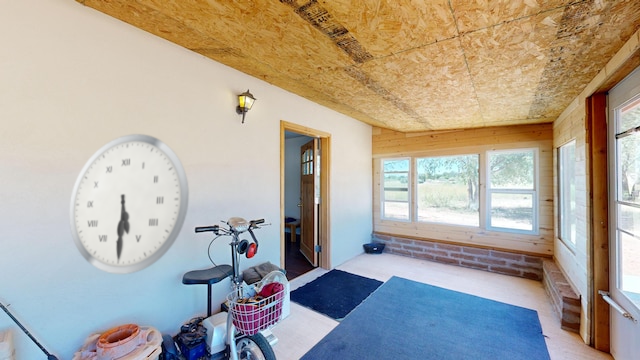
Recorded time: 5:30
